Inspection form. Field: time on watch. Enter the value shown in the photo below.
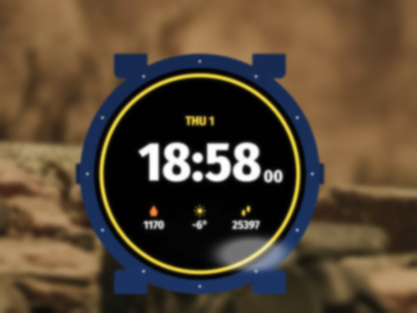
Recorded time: 18:58:00
